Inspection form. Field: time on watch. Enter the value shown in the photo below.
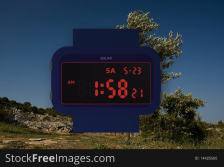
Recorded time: 1:58:21
